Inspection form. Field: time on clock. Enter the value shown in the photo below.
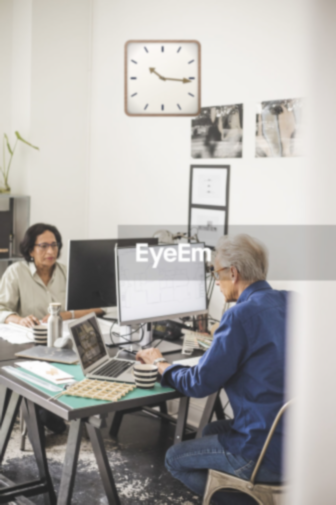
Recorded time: 10:16
